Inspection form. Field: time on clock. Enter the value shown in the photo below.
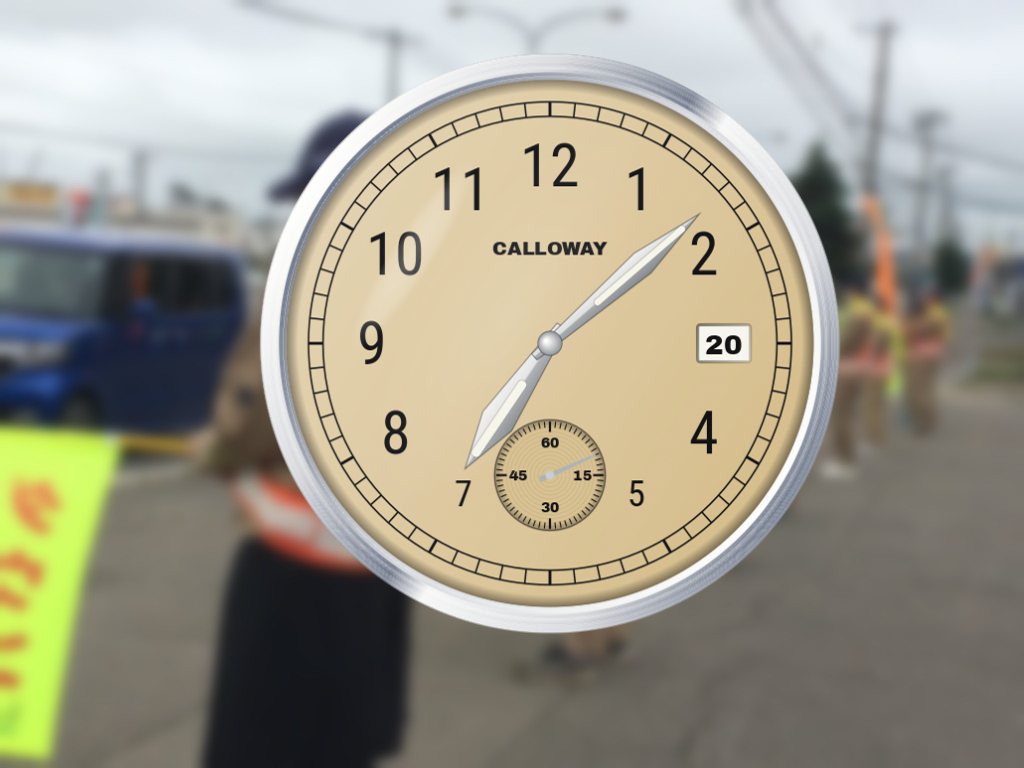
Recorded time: 7:08:11
